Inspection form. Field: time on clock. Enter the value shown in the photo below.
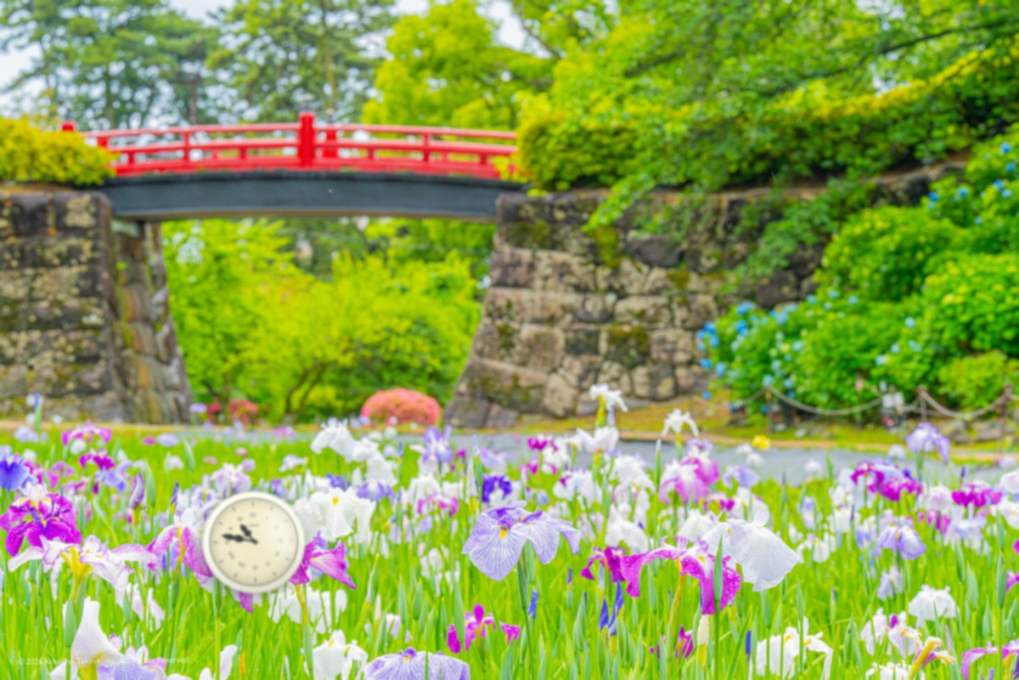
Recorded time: 10:47
